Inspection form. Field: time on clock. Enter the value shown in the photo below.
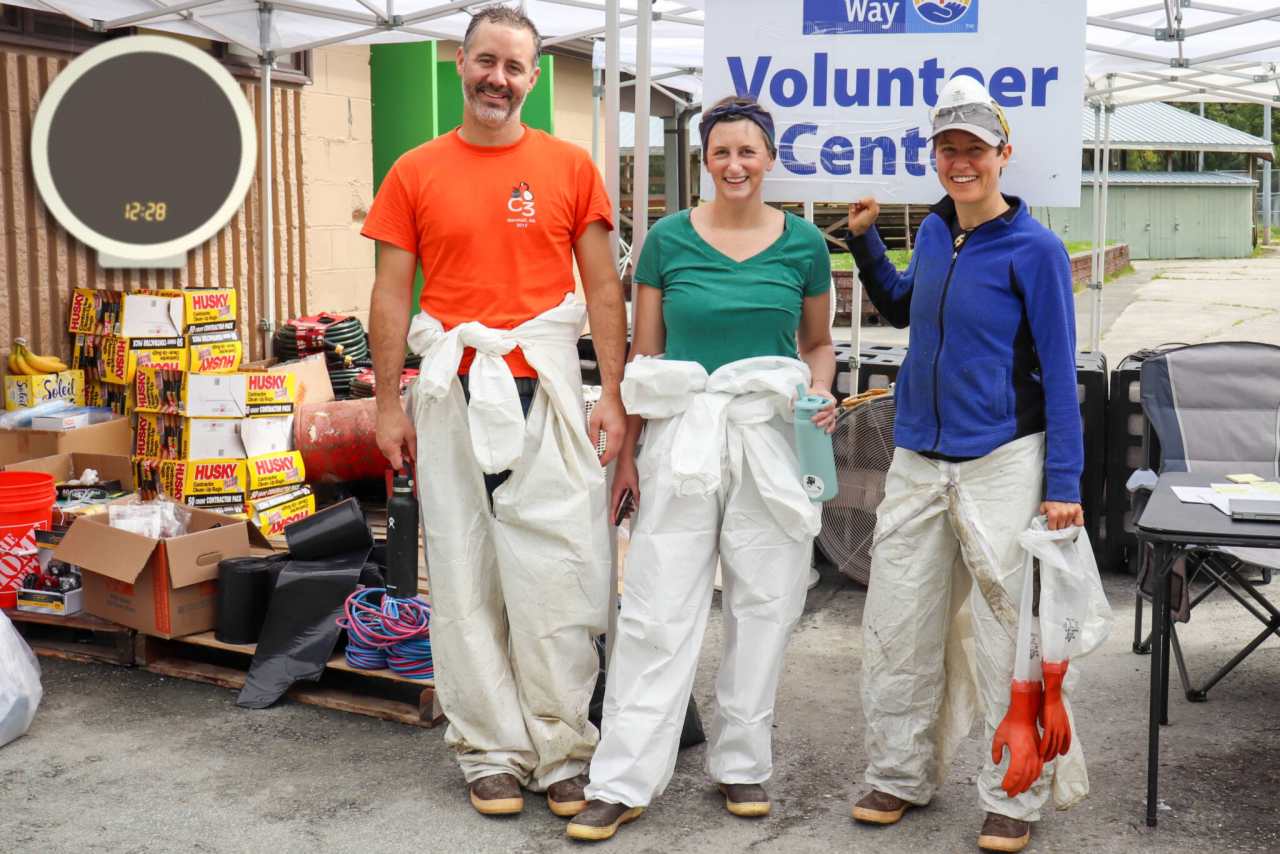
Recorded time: 12:28
